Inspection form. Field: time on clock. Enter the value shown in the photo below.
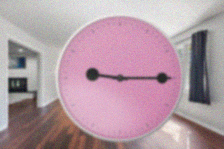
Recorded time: 9:15
